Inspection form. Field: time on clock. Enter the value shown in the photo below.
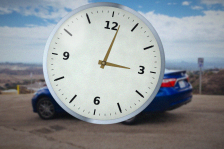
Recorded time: 3:02
